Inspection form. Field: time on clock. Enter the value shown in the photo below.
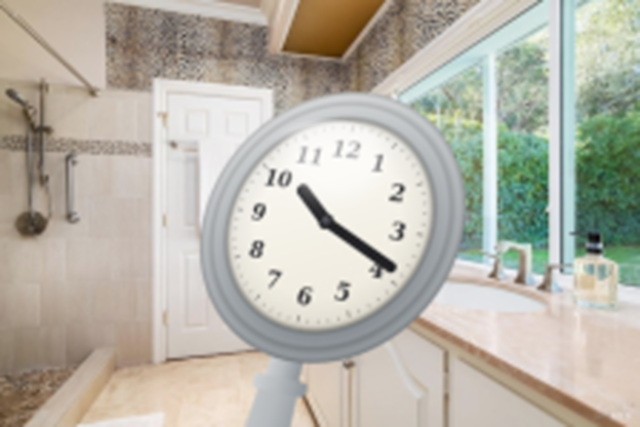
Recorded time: 10:19
